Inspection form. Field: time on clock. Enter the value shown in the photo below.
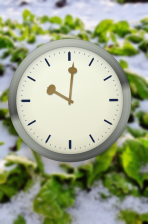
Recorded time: 10:01
